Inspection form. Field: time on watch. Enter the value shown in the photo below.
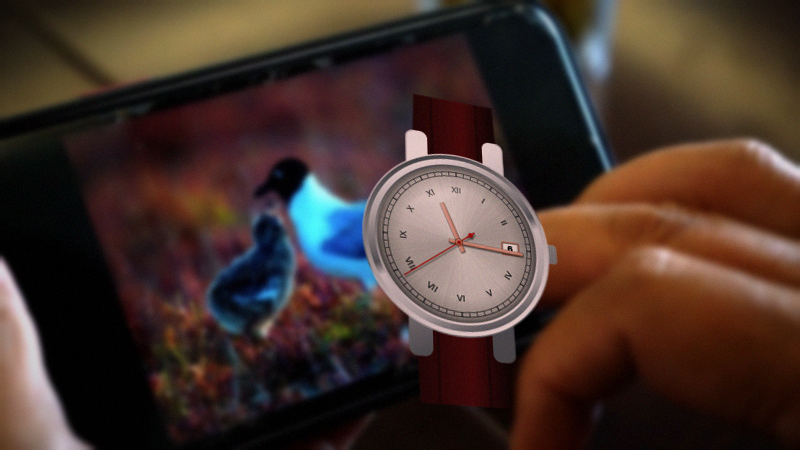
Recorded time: 11:15:39
